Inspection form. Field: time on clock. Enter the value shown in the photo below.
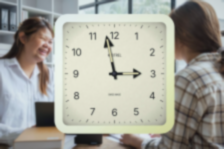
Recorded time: 2:58
